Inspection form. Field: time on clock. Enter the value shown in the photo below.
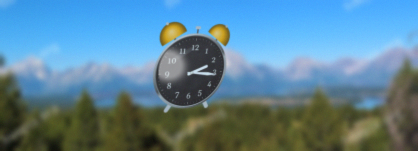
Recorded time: 2:16
